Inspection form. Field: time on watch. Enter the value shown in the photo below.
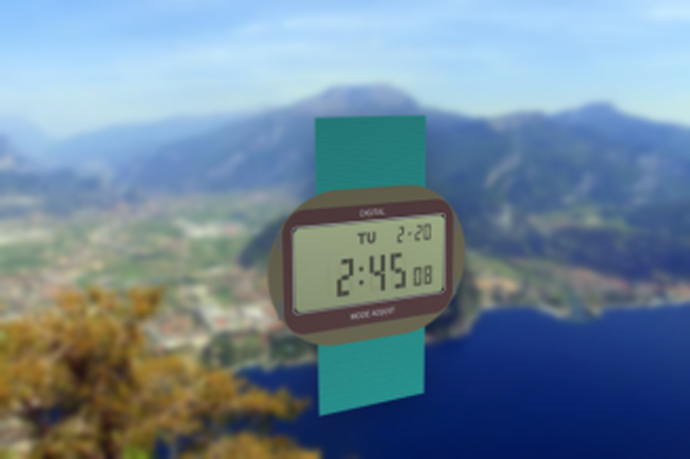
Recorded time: 2:45:08
